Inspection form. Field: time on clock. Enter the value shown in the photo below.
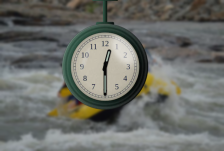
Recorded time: 12:30
